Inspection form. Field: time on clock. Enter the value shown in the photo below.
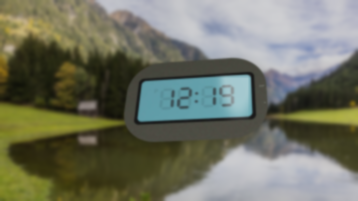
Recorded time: 12:19
